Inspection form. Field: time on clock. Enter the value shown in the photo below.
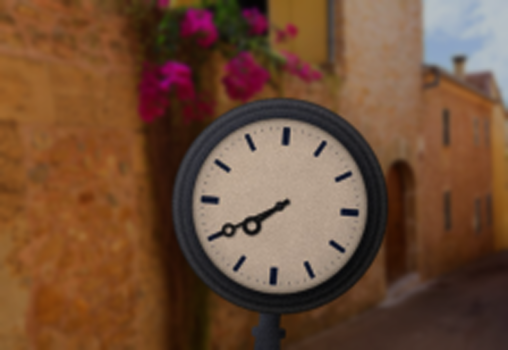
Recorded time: 7:40
